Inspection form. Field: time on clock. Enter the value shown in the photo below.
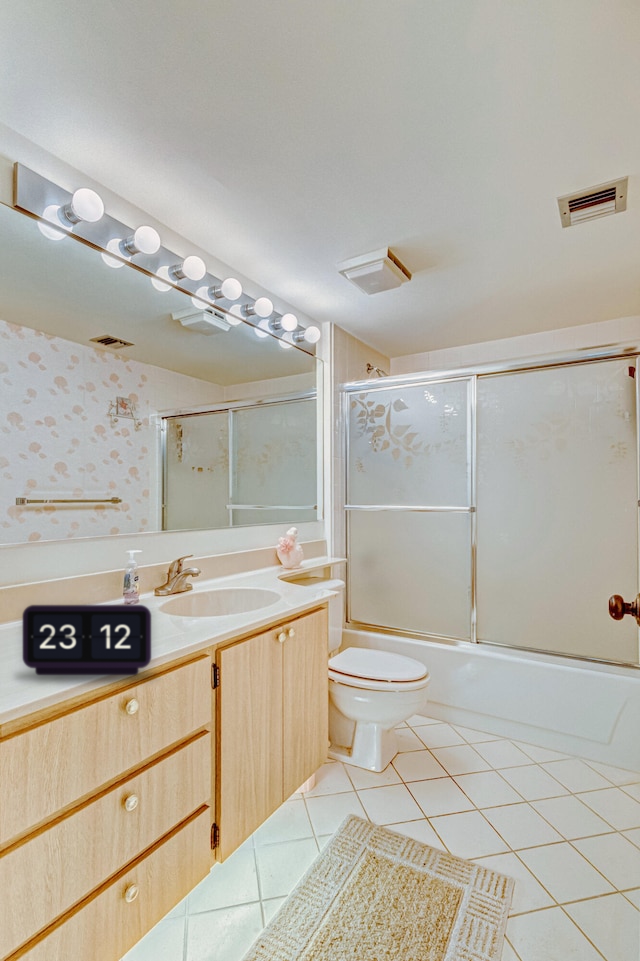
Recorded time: 23:12
